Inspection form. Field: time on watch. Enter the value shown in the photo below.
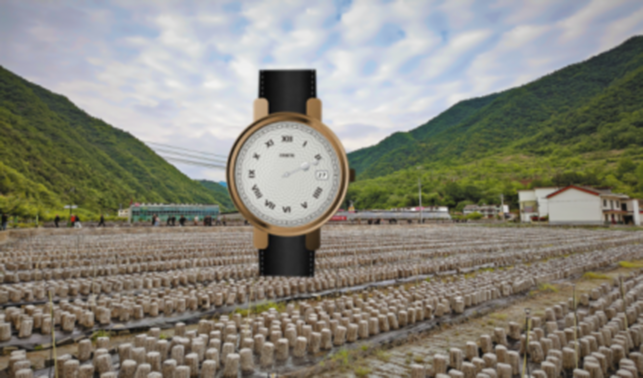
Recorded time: 2:11
